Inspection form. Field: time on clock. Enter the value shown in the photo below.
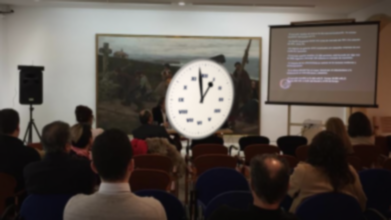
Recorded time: 12:58
